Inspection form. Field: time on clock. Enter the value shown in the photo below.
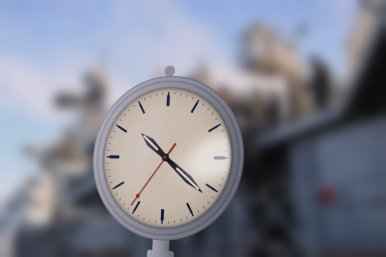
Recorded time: 10:21:36
